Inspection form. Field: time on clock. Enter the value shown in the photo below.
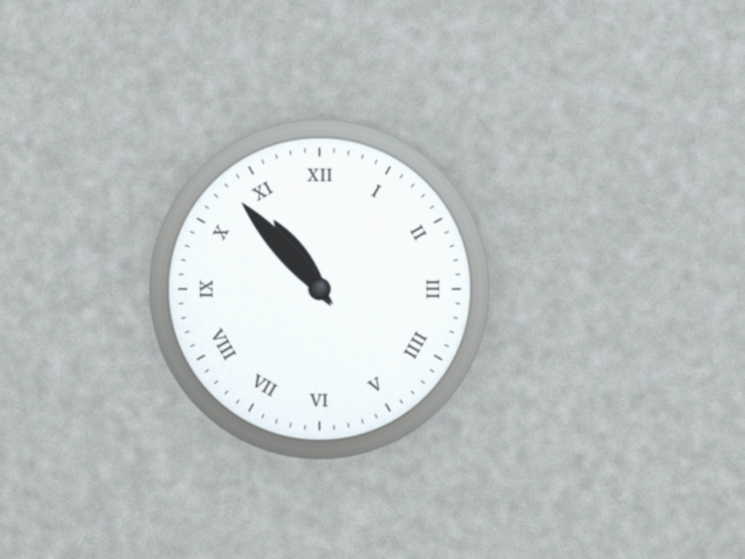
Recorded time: 10:53
